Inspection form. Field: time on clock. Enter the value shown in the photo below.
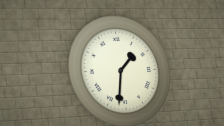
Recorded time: 1:32
